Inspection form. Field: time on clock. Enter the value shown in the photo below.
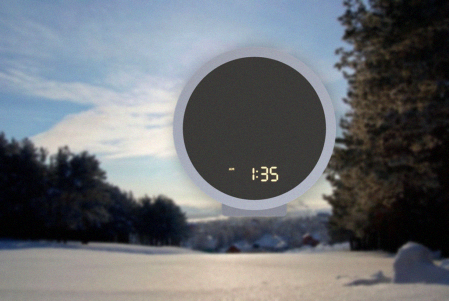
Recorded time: 1:35
